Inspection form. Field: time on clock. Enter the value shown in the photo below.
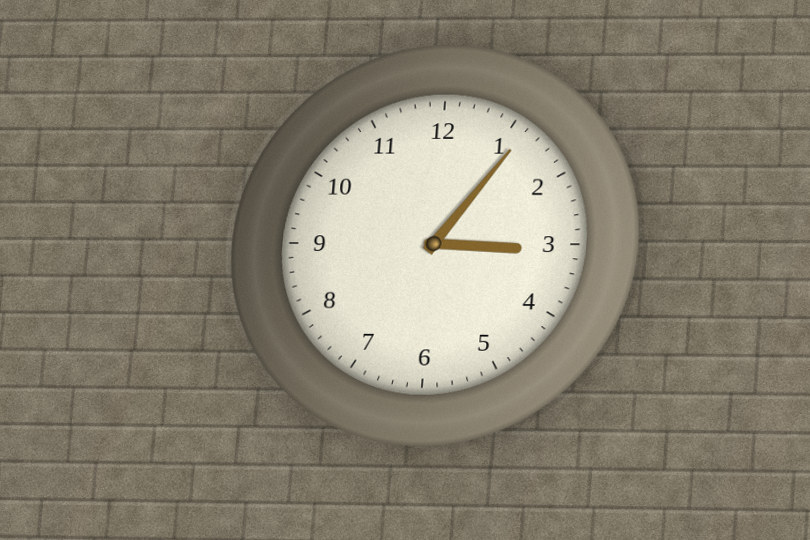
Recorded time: 3:06
